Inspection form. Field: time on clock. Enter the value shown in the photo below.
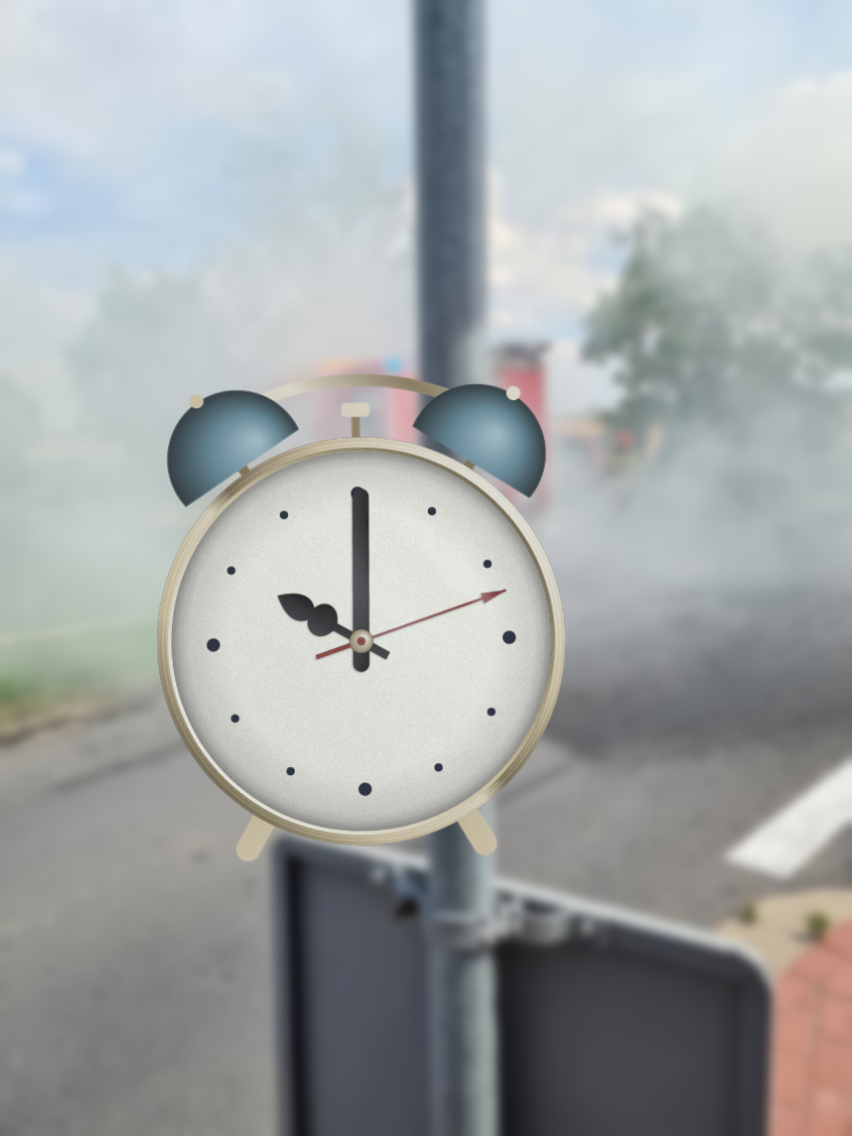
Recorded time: 10:00:12
